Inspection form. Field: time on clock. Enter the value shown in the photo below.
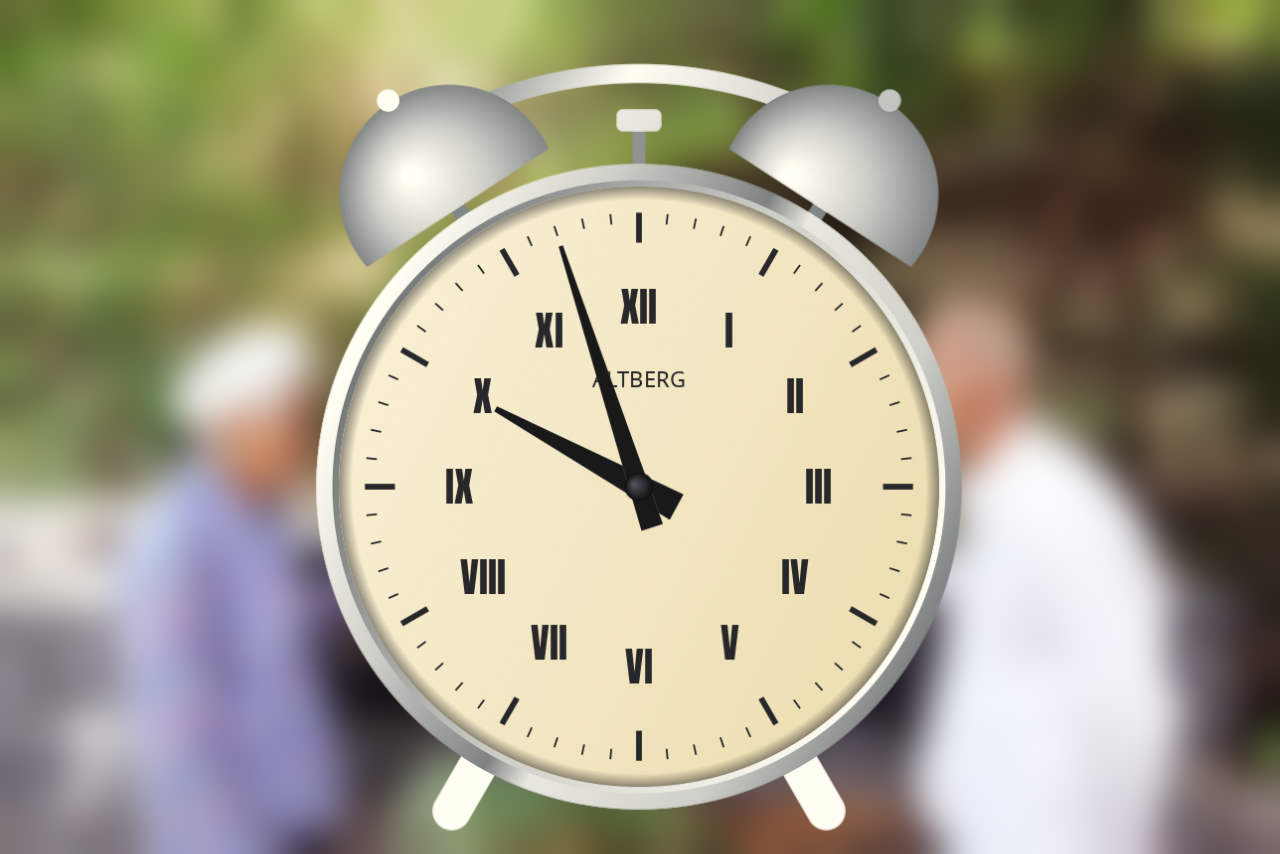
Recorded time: 9:57
